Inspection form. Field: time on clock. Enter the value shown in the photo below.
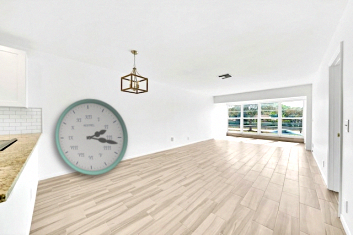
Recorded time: 2:17
